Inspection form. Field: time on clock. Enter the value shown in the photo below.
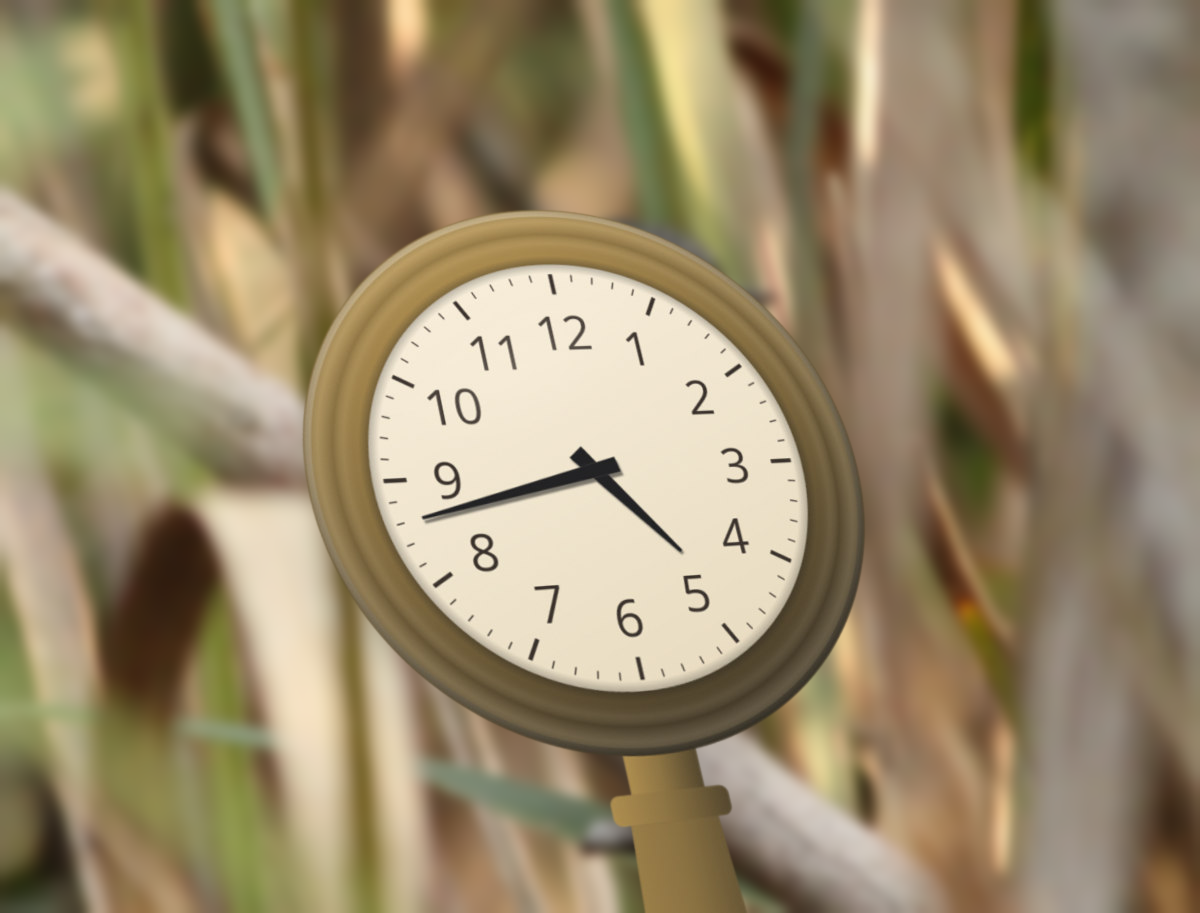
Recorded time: 4:43
